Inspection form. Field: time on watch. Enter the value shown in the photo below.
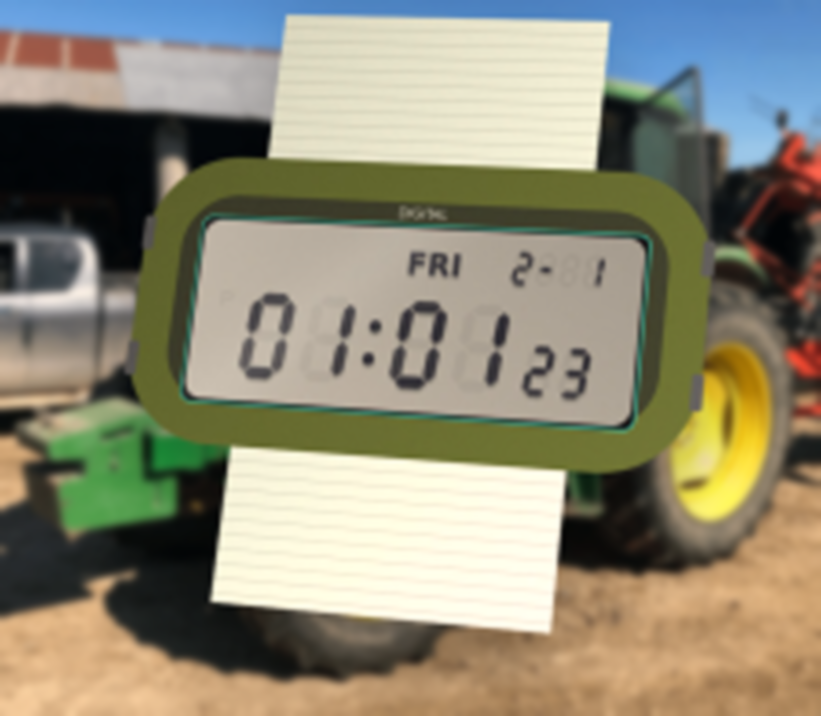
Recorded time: 1:01:23
